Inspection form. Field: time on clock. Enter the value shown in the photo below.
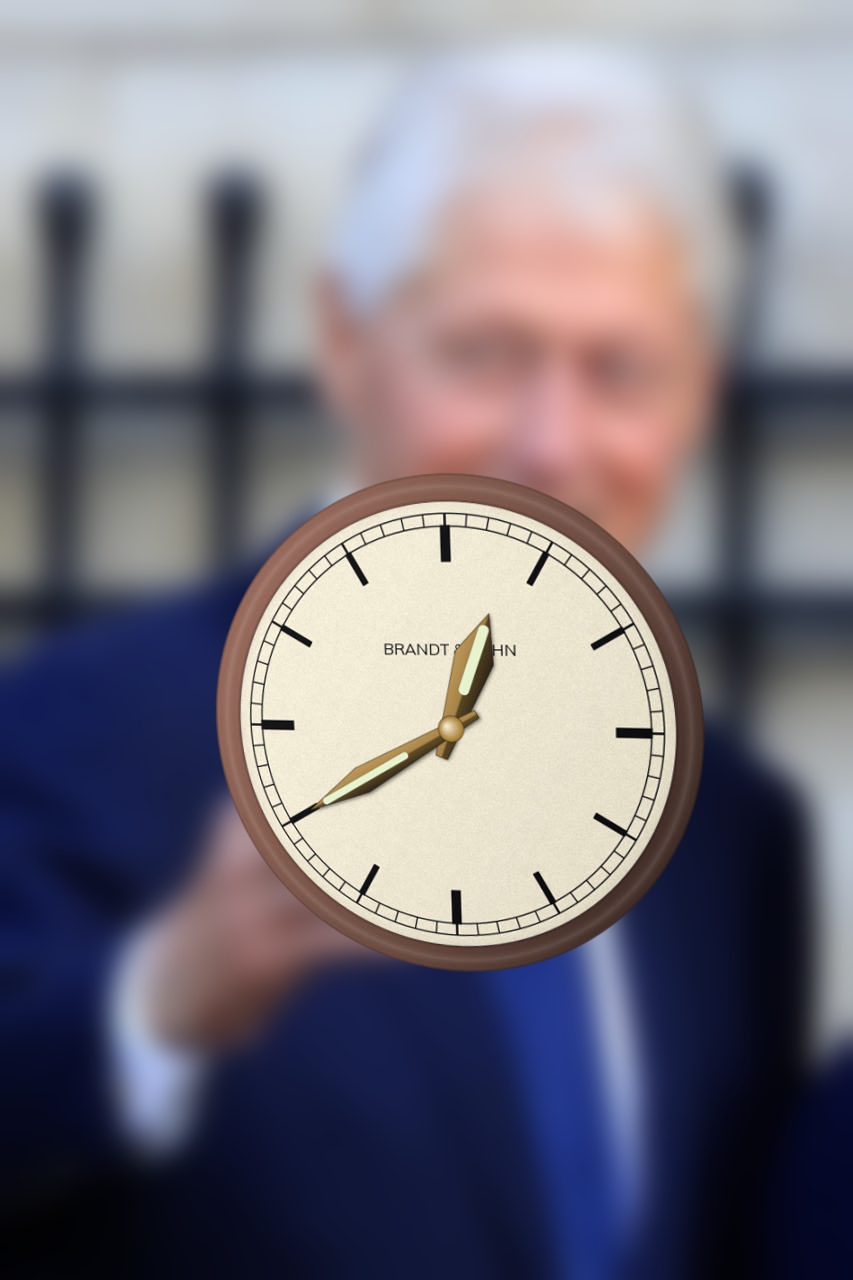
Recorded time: 12:40
